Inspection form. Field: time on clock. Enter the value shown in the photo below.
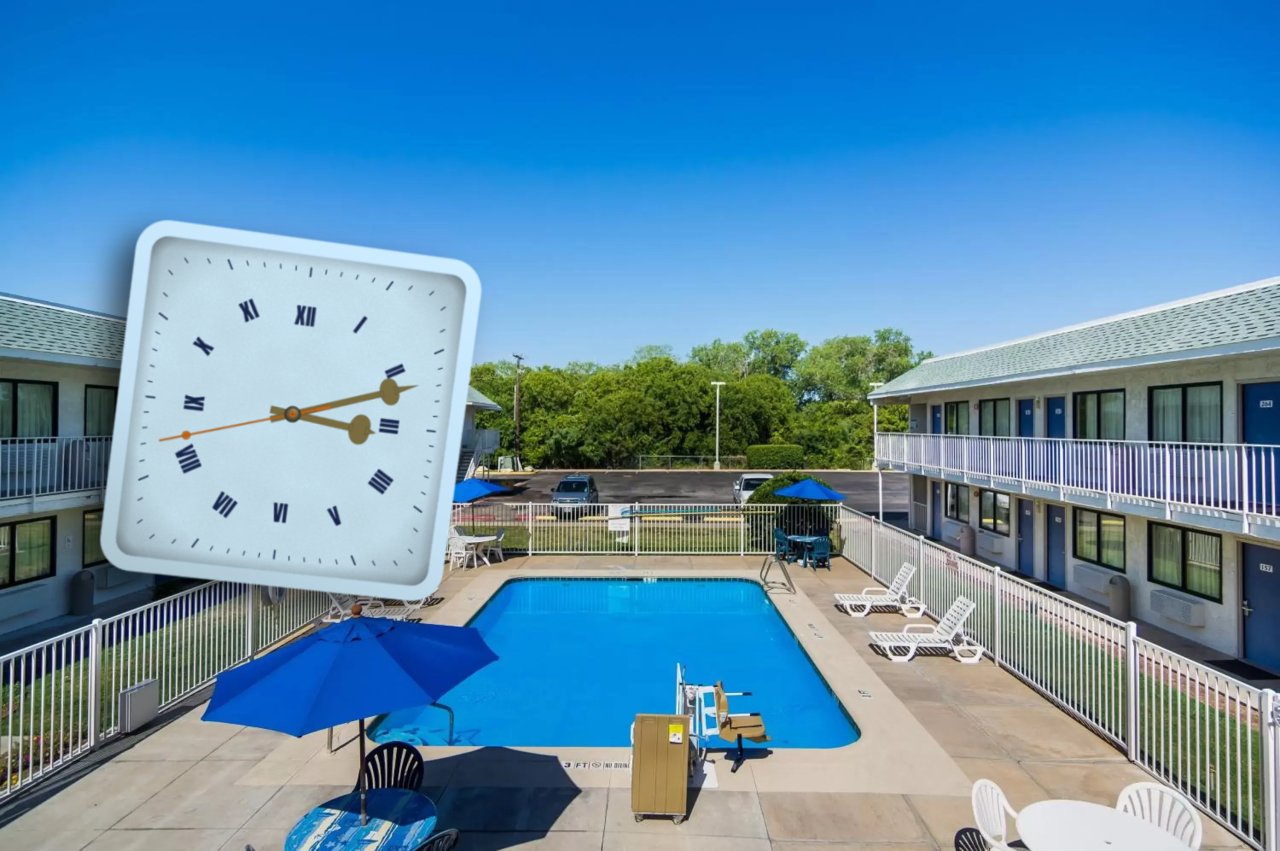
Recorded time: 3:11:42
